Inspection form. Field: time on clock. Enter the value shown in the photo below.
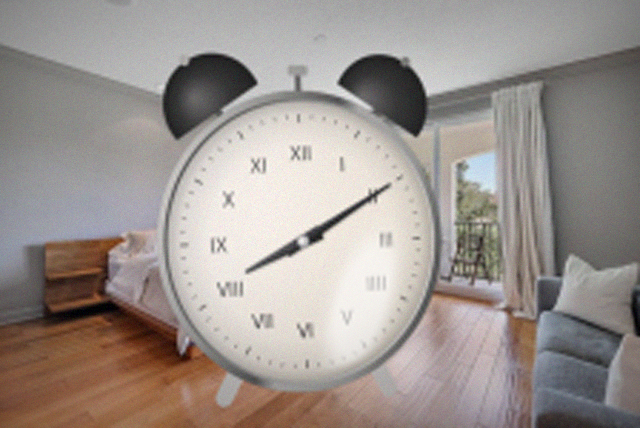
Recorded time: 8:10
